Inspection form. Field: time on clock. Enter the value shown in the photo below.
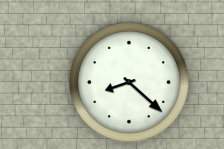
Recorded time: 8:22
